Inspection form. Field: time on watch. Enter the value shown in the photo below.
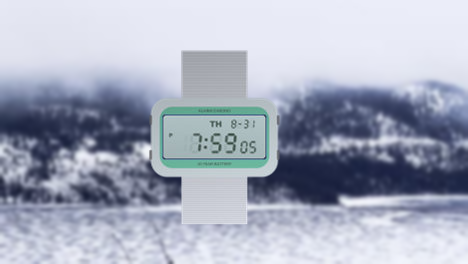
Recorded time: 7:59:05
